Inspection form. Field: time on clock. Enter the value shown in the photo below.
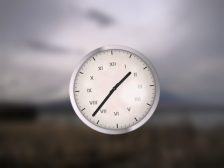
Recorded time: 1:37
